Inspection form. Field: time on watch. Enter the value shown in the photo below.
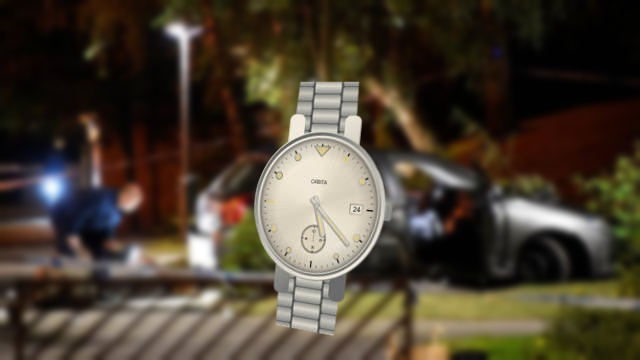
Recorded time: 5:22
